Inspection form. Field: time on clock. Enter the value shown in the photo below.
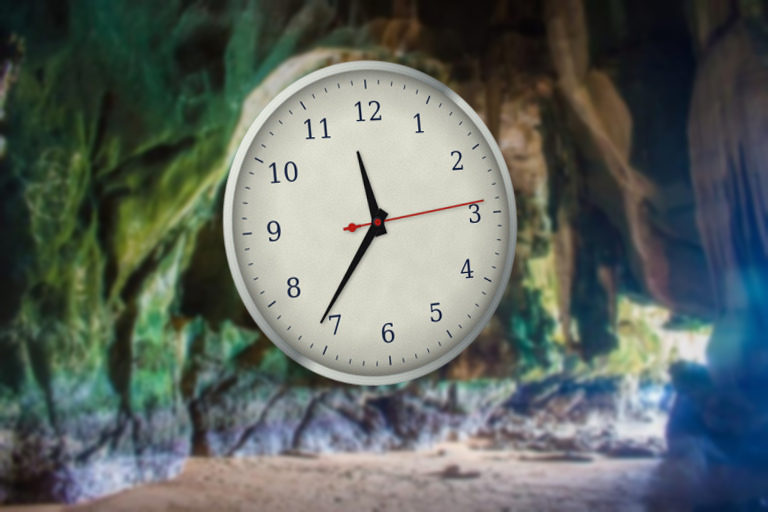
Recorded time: 11:36:14
